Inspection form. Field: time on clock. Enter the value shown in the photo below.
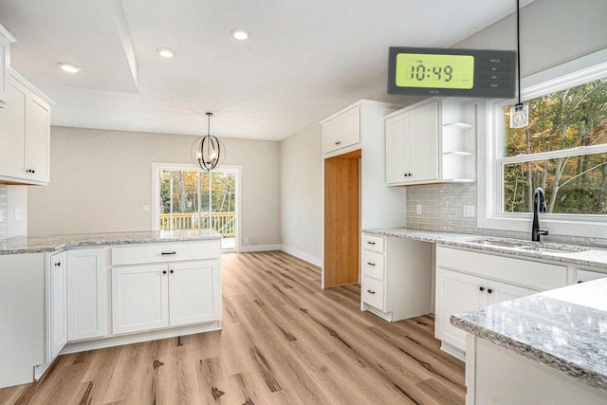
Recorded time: 10:49
